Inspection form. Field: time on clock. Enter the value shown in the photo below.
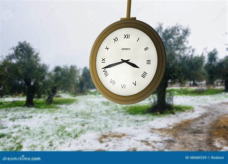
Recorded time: 3:42
